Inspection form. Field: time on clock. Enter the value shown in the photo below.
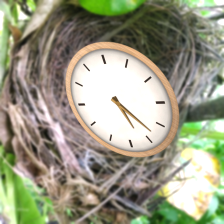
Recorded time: 5:23
